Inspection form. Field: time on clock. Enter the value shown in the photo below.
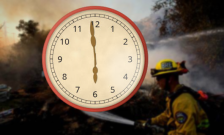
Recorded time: 5:59
